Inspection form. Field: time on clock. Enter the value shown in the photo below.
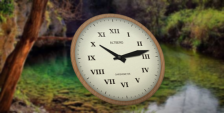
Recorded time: 10:13
